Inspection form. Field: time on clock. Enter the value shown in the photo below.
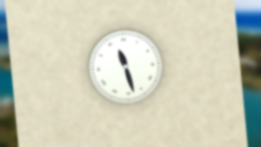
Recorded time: 11:28
